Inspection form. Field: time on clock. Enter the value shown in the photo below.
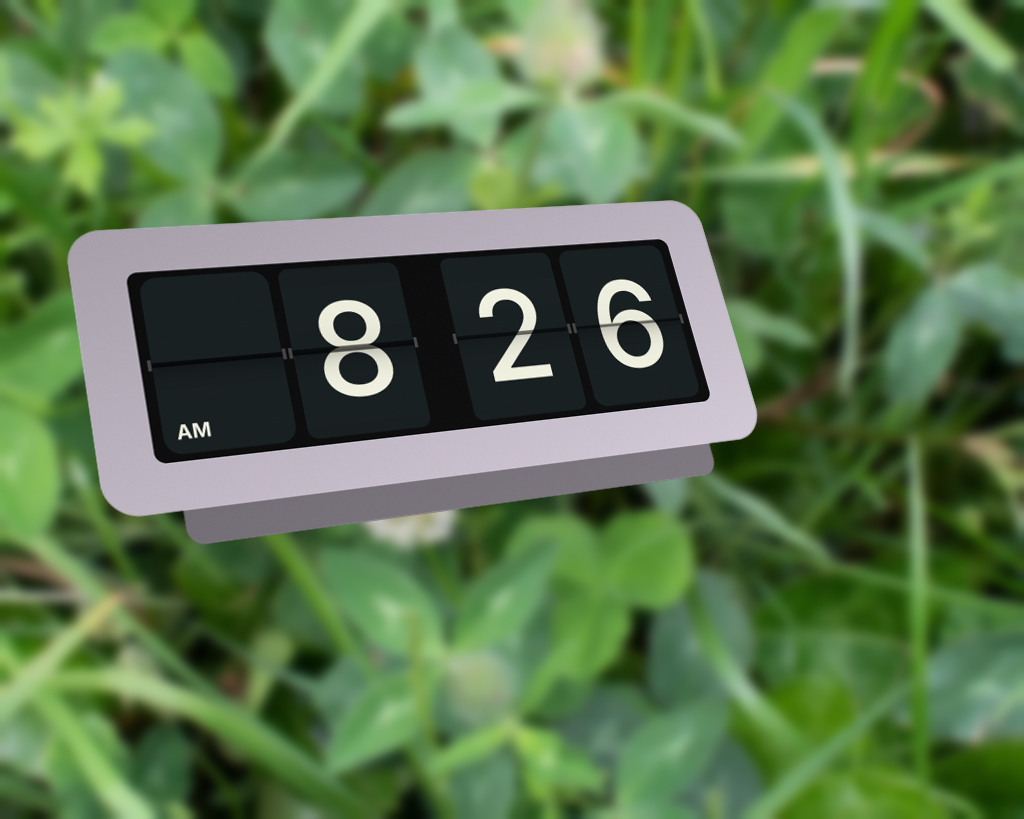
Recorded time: 8:26
